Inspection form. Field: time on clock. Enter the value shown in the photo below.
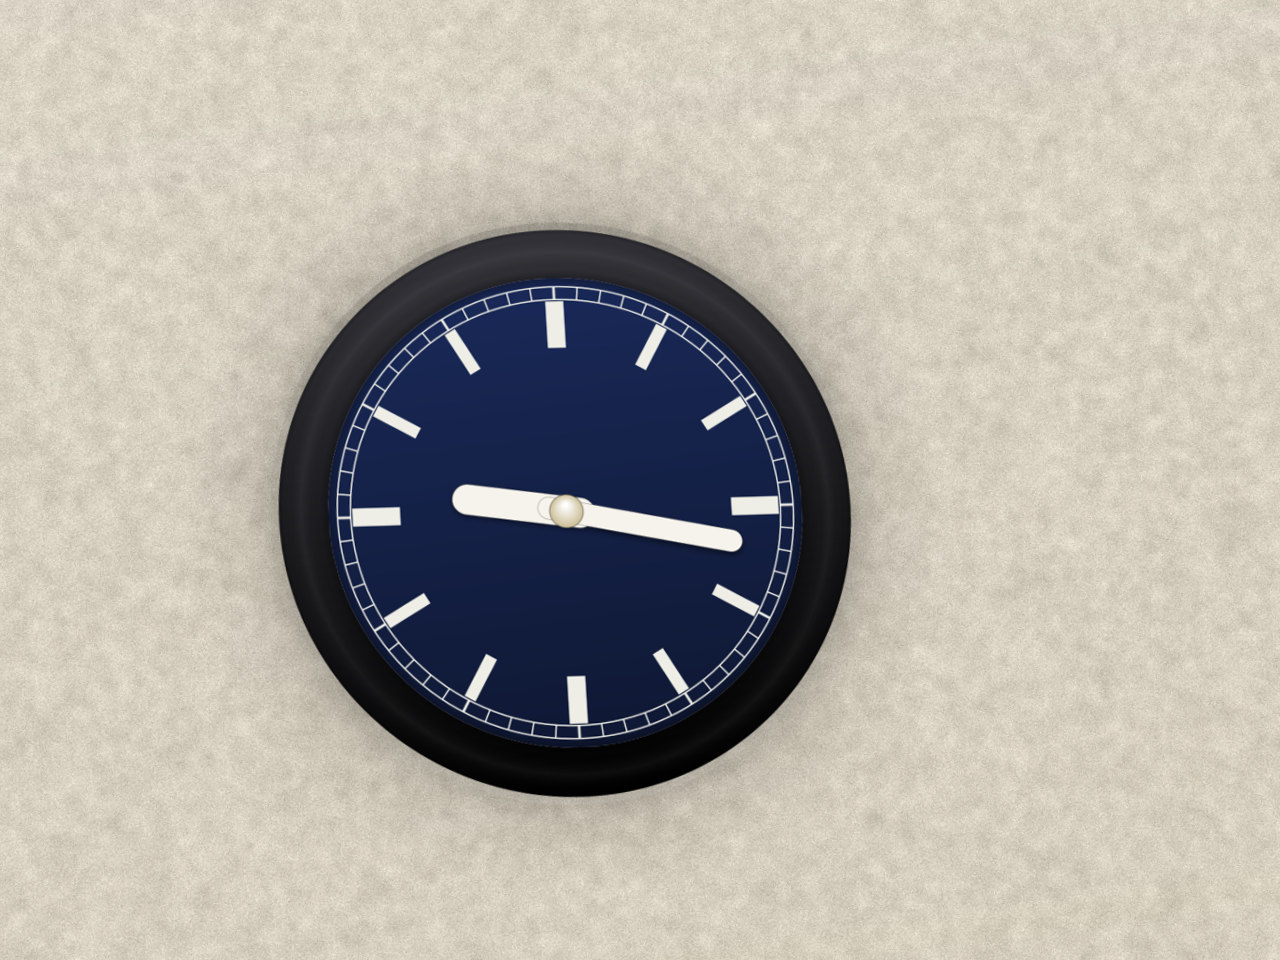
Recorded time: 9:17
